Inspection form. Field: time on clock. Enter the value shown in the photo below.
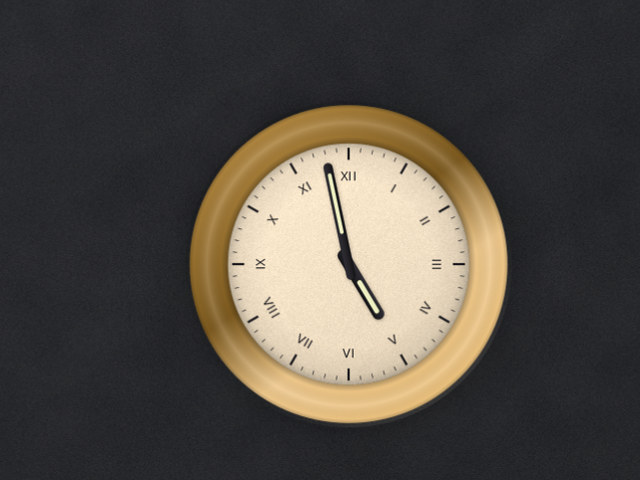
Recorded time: 4:58
